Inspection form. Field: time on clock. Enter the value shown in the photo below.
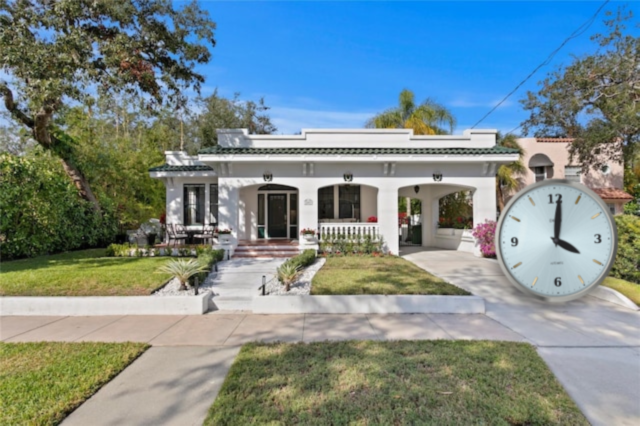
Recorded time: 4:01
